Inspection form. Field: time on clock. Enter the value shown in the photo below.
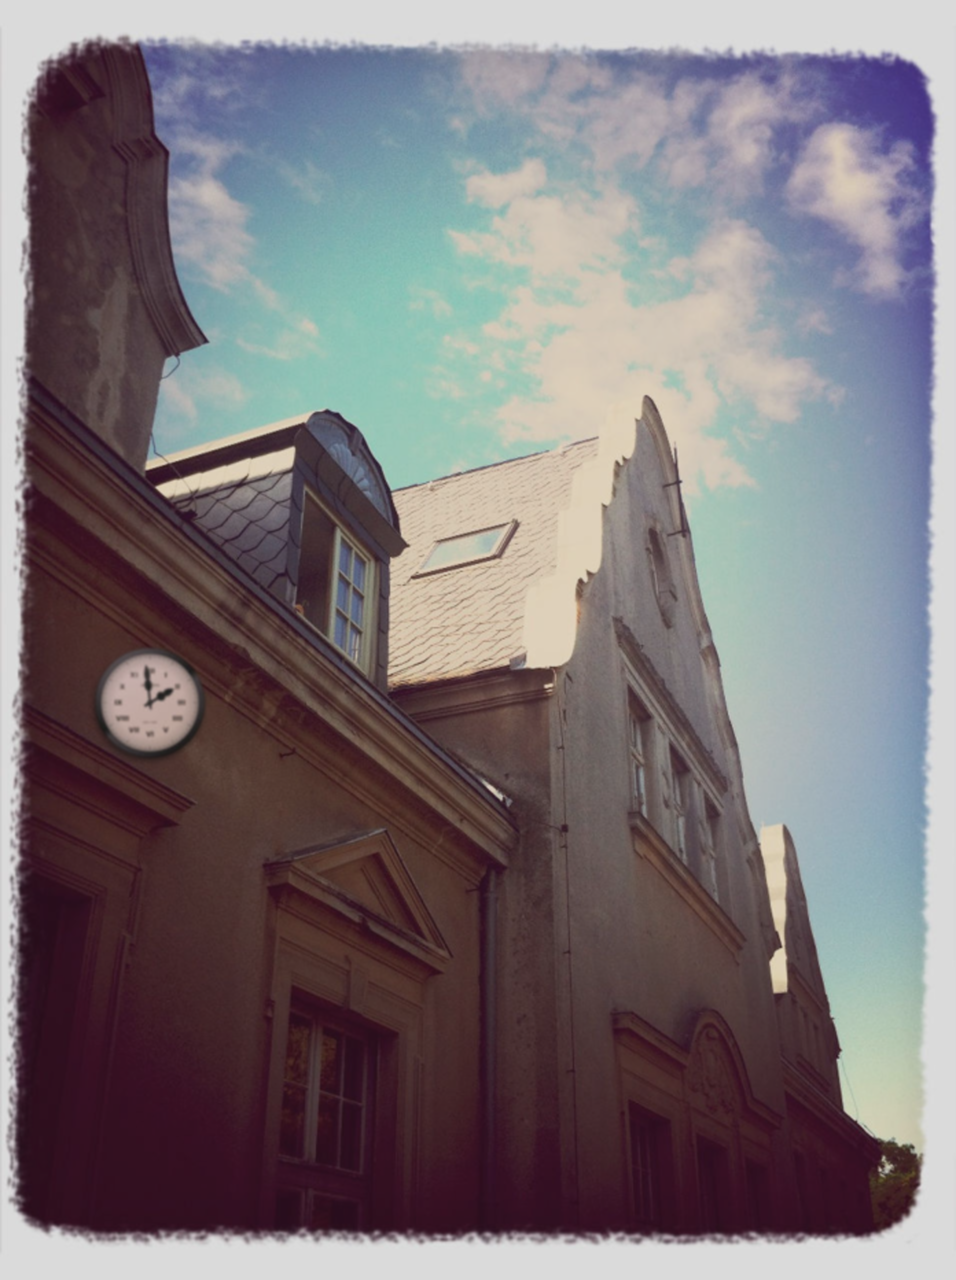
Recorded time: 1:59
